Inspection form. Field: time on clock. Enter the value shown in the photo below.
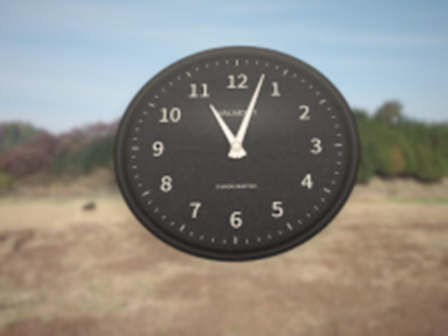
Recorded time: 11:03
